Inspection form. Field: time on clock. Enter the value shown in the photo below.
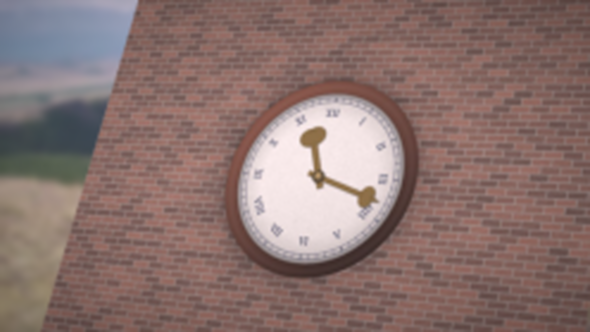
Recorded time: 11:18
